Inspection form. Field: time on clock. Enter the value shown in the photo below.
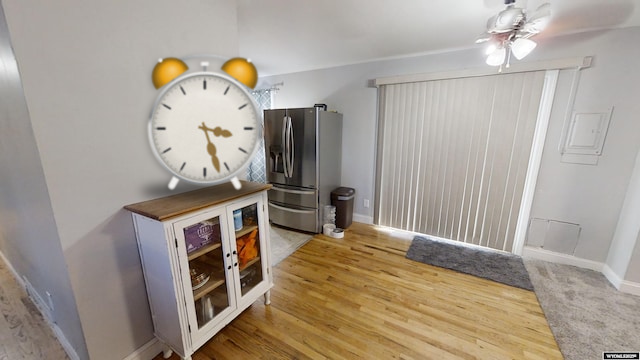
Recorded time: 3:27
